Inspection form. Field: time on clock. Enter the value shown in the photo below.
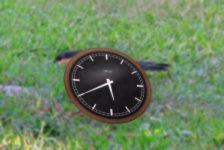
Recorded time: 5:40
